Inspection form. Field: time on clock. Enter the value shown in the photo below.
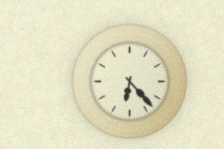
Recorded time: 6:23
